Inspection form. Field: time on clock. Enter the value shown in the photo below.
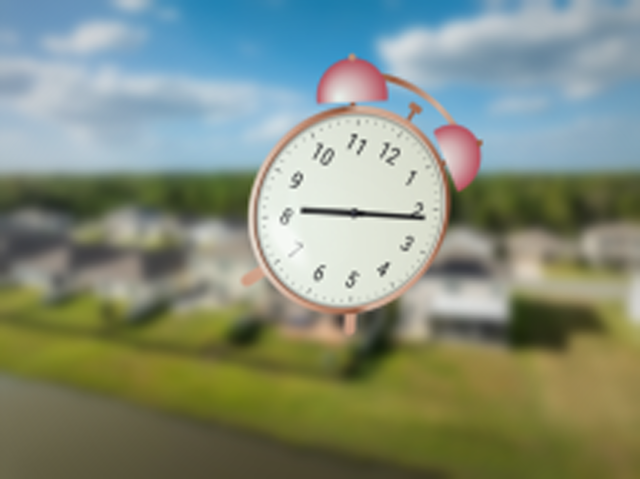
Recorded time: 8:11
